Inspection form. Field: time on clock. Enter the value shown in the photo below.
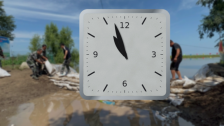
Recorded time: 10:57
